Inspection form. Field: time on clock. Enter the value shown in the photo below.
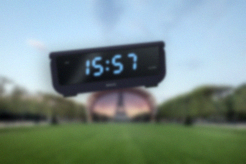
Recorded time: 15:57
